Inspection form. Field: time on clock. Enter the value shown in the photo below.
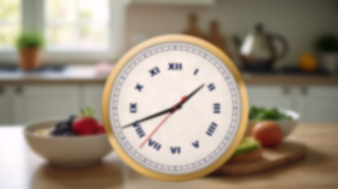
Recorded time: 1:41:37
